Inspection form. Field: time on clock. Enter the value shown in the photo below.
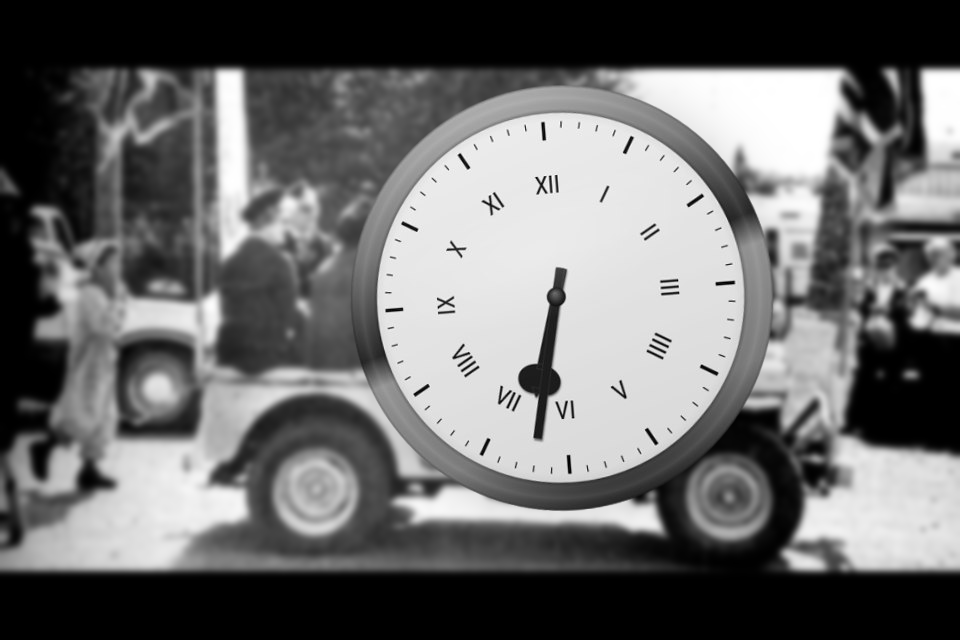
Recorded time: 6:32
